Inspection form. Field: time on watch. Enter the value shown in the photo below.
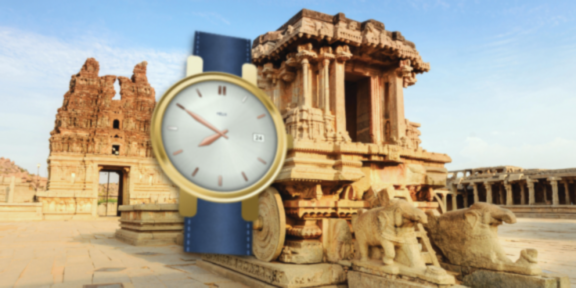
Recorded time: 7:50
